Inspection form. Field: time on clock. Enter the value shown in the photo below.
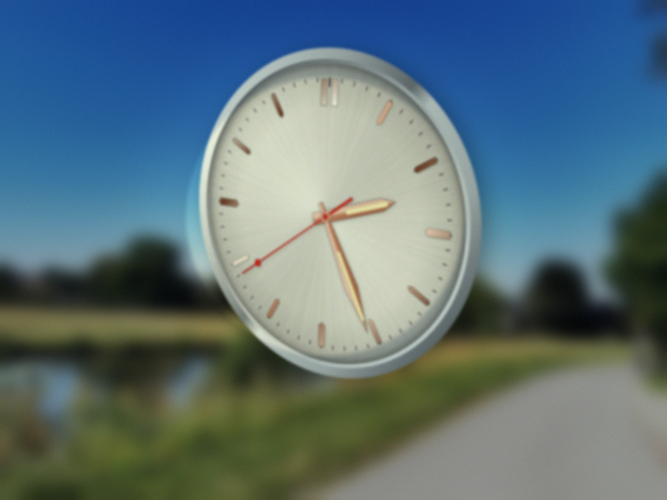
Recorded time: 2:25:39
